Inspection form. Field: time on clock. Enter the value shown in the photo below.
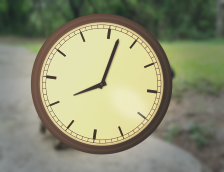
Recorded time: 8:02
